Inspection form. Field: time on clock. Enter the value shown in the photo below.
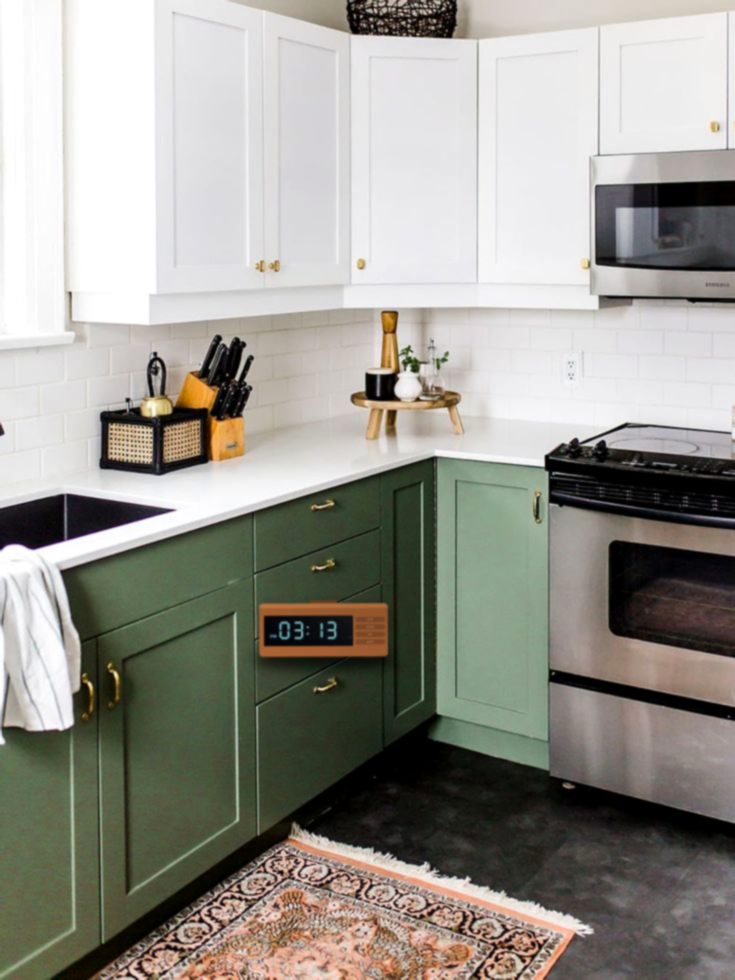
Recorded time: 3:13
